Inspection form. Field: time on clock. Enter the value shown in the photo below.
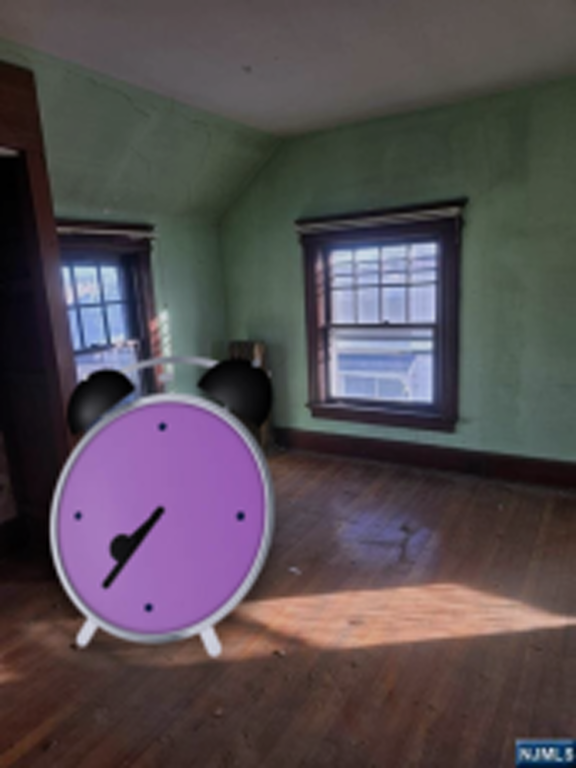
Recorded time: 7:36
